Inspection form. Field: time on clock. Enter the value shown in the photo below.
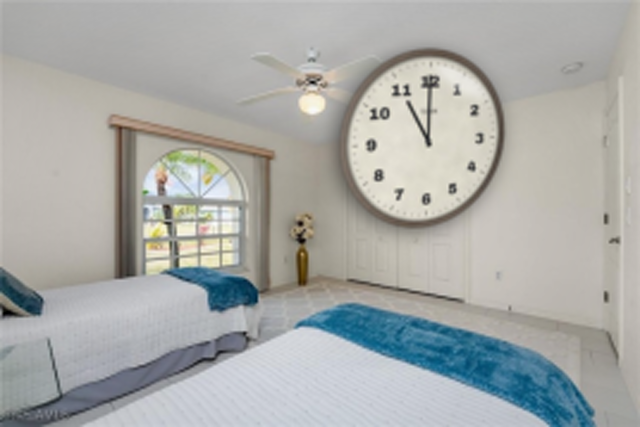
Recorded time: 11:00
